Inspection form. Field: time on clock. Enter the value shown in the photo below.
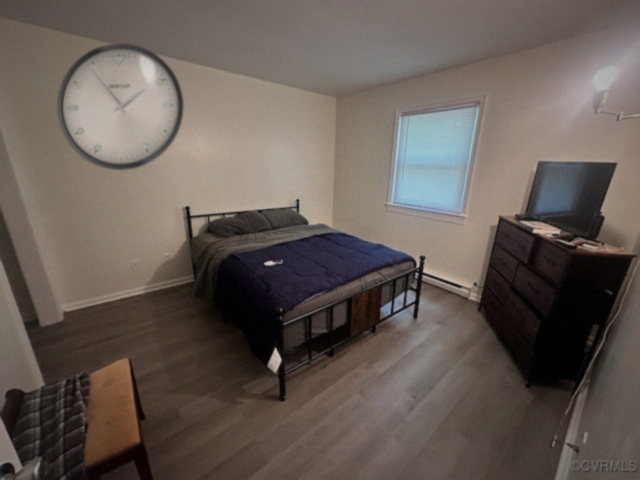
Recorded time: 1:54
